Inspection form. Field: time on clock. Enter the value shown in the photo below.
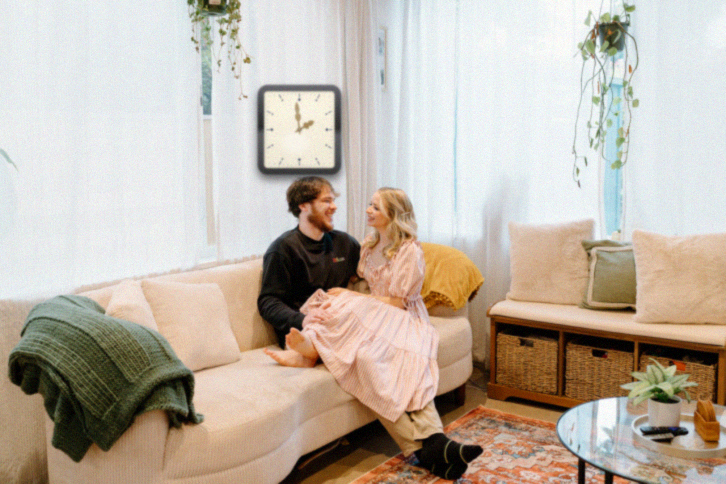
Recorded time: 1:59
